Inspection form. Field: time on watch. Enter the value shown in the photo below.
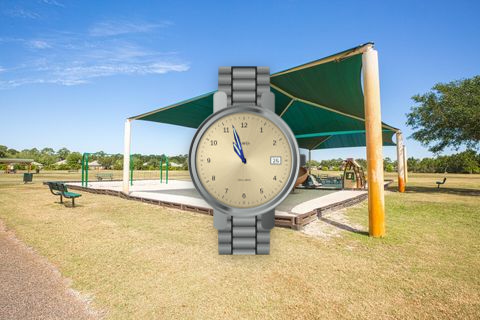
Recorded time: 10:57
